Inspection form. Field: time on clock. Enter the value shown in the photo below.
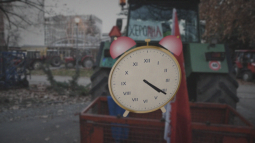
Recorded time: 4:21
